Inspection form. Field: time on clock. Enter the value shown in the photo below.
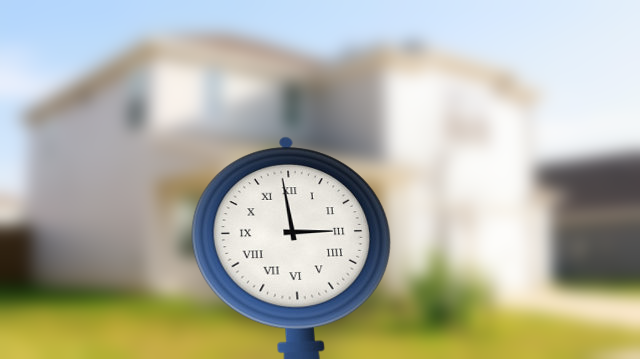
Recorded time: 2:59
